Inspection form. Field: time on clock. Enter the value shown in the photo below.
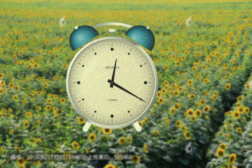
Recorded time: 12:20
